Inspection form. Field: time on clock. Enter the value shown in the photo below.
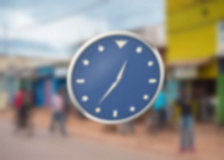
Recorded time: 12:36
